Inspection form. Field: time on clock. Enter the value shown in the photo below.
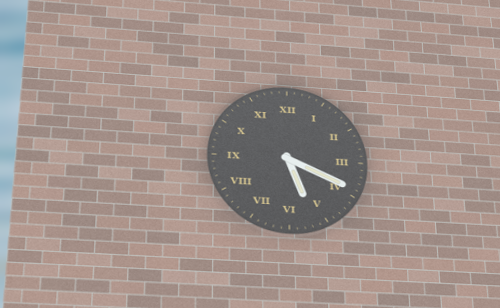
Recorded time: 5:19
